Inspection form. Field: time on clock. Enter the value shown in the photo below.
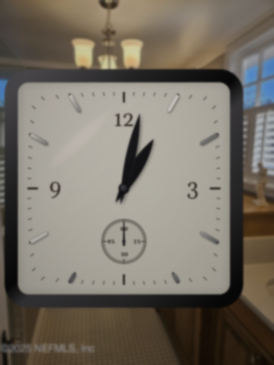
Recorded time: 1:02
